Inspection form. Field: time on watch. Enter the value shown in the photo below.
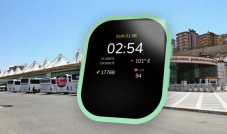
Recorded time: 2:54
